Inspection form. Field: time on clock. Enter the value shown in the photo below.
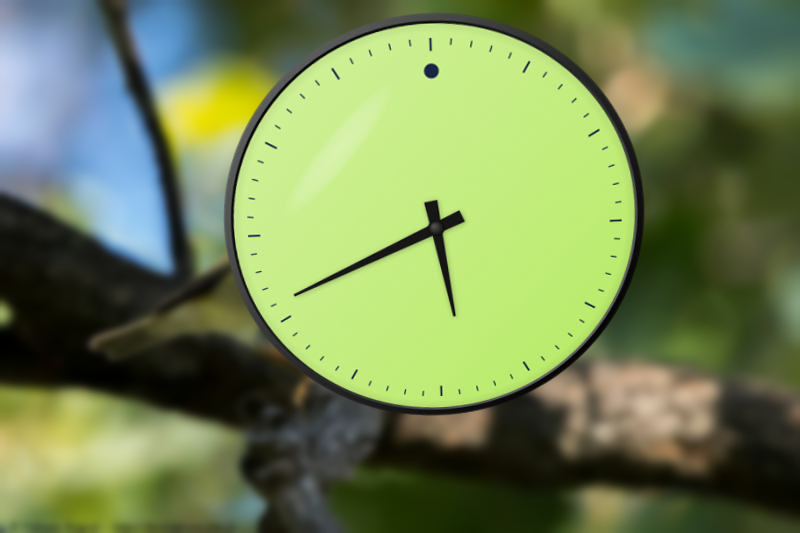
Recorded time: 5:41
